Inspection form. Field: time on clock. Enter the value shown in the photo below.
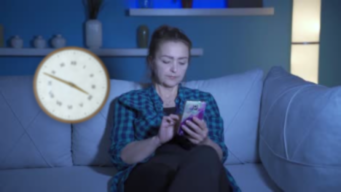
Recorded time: 3:48
